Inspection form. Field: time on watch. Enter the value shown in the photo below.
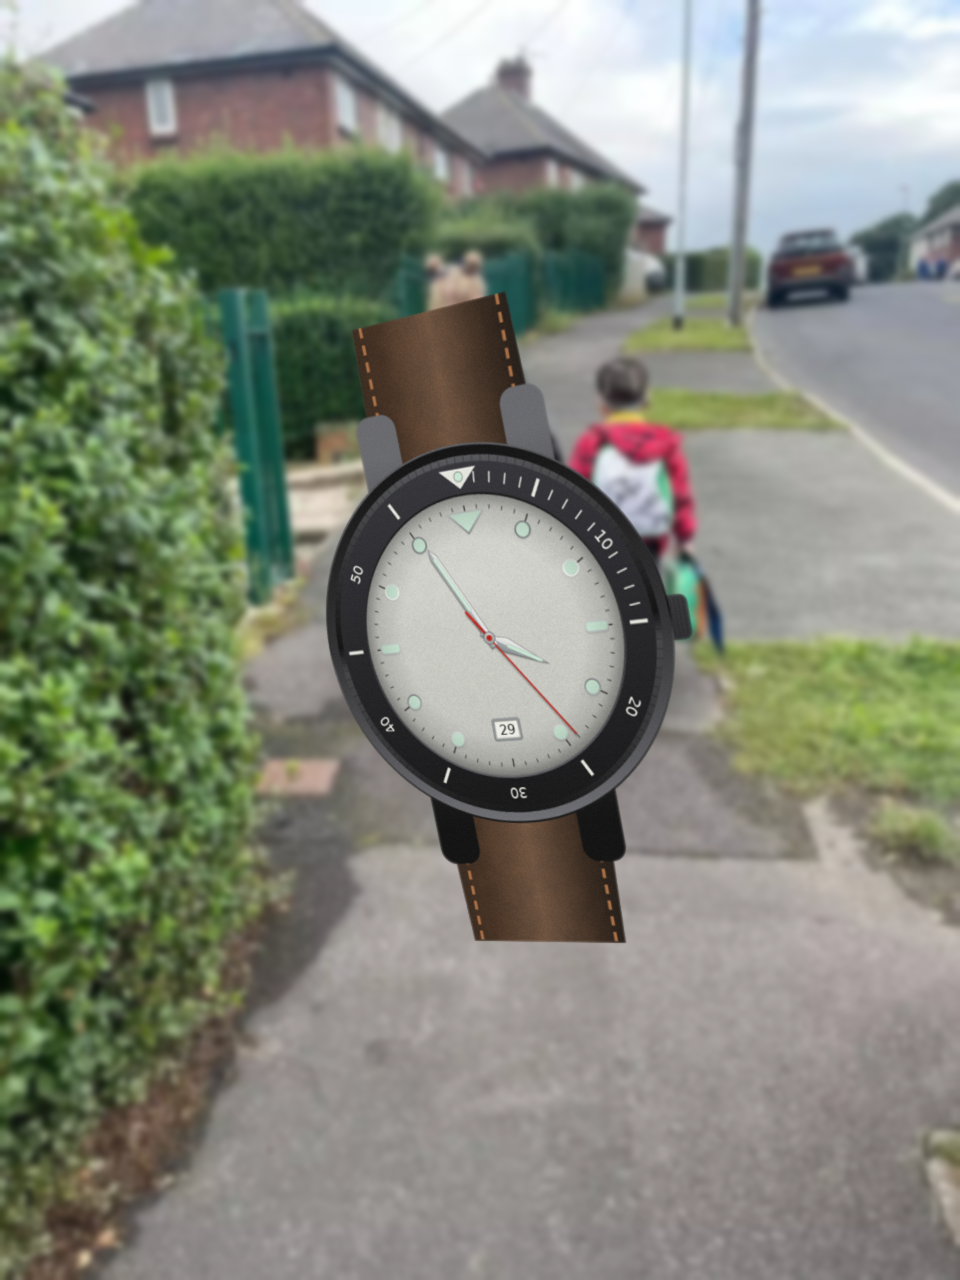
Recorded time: 3:55:24
